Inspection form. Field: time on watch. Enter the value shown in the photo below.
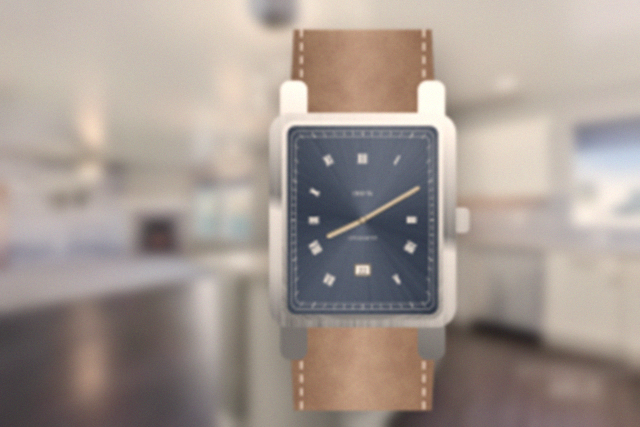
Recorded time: 8:10
